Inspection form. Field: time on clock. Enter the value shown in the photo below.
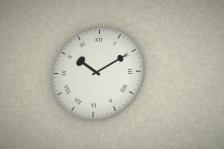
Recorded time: 10:10
